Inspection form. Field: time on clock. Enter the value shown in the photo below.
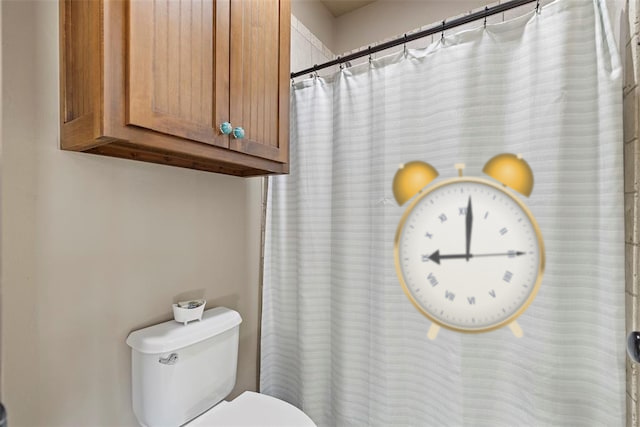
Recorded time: 9:01:15
